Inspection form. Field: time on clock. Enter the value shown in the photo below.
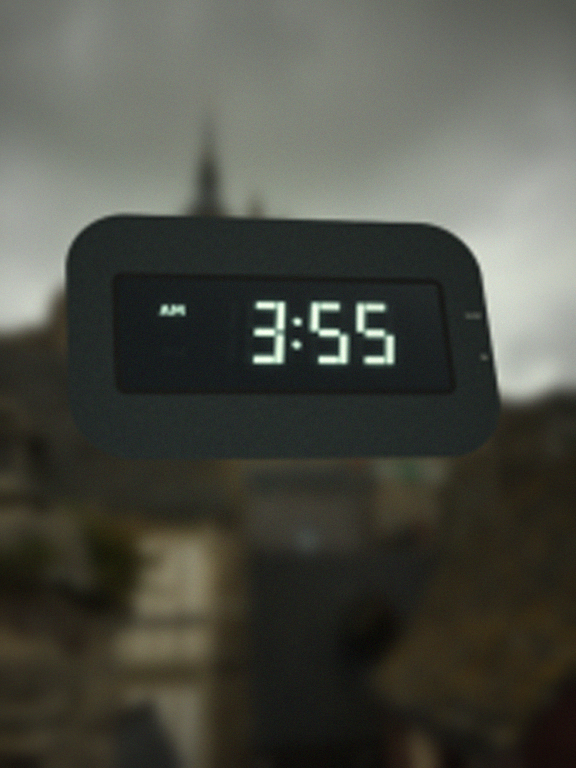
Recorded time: 3:55
